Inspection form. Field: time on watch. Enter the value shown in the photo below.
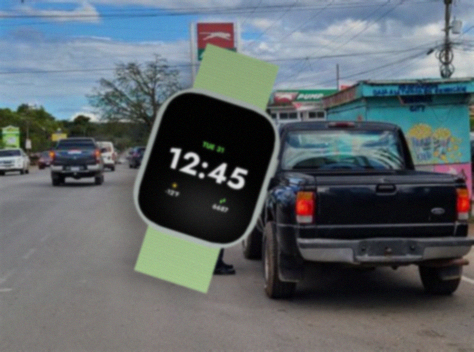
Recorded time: 12:45
